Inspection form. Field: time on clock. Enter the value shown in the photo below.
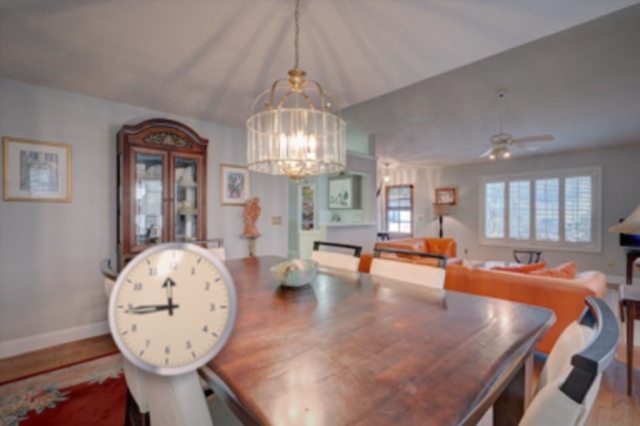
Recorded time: 11:44
